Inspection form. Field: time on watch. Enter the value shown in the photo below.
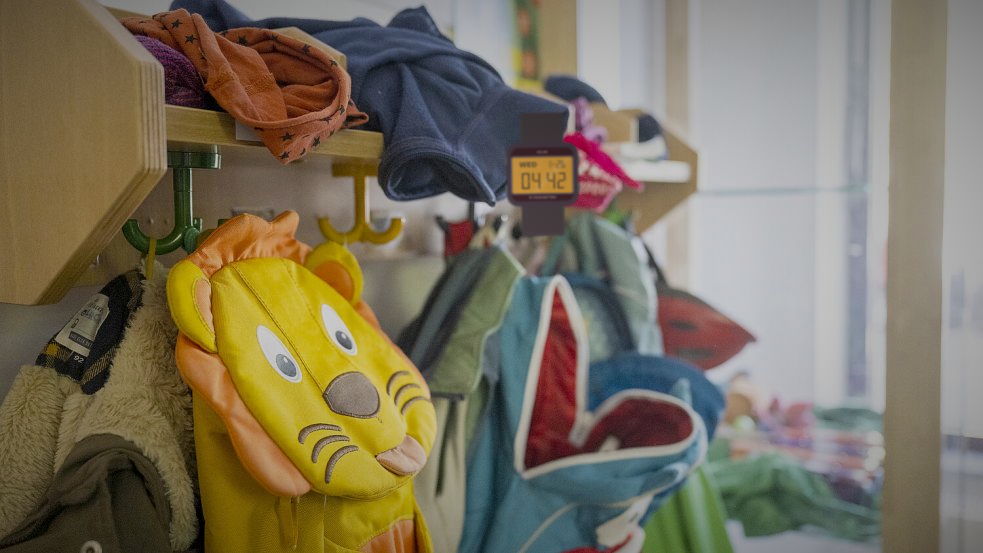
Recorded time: 4:42
